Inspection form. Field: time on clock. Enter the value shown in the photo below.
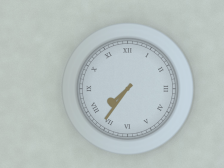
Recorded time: 7:36
